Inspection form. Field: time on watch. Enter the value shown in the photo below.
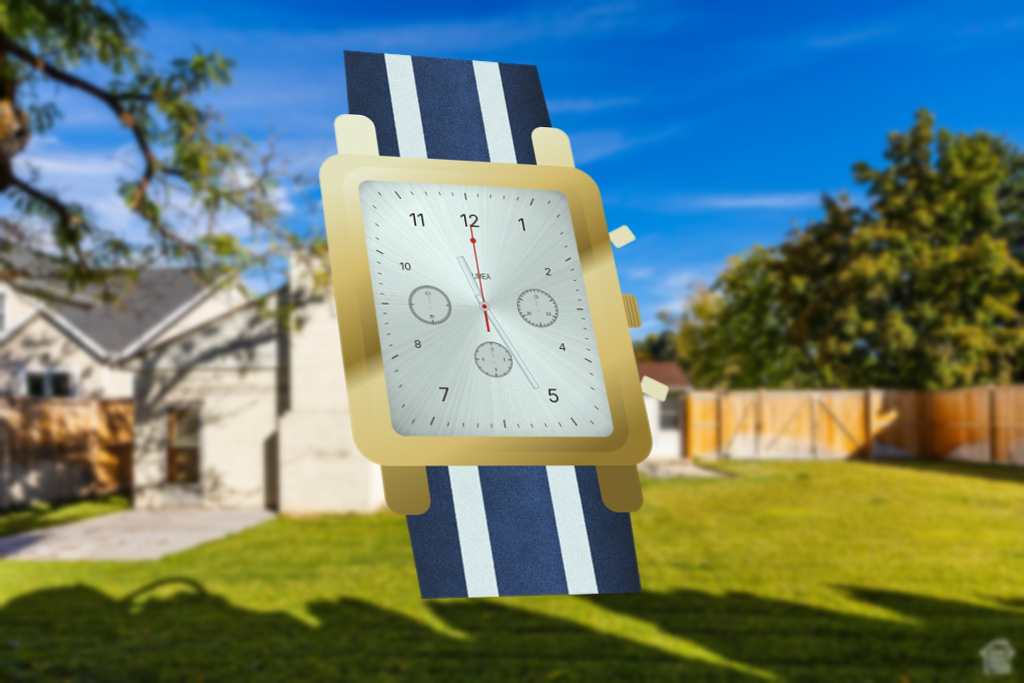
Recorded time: 11:26
